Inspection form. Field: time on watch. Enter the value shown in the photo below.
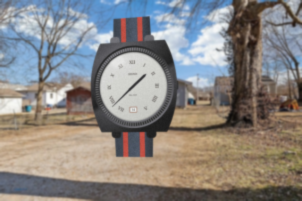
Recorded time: 1:38
